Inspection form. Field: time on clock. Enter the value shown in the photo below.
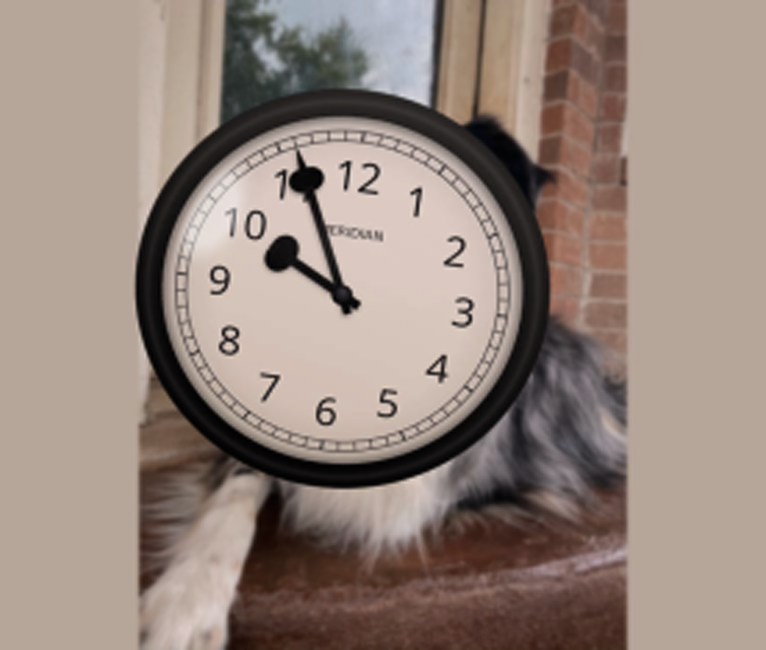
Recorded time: 9:56
